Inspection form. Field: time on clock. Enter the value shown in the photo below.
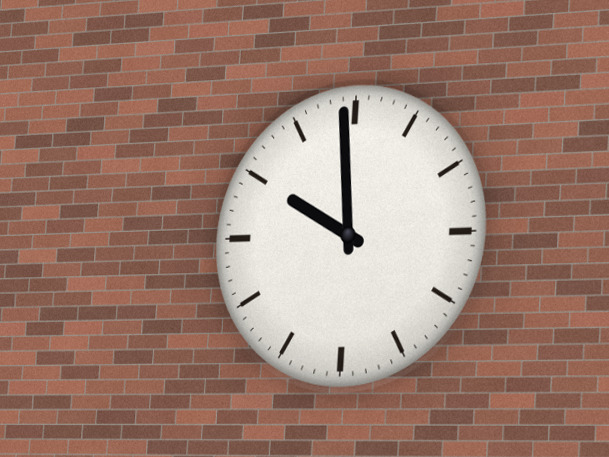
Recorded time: 9:59
